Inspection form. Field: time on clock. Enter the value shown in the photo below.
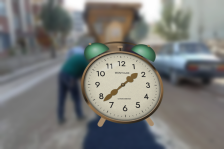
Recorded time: 1:38
